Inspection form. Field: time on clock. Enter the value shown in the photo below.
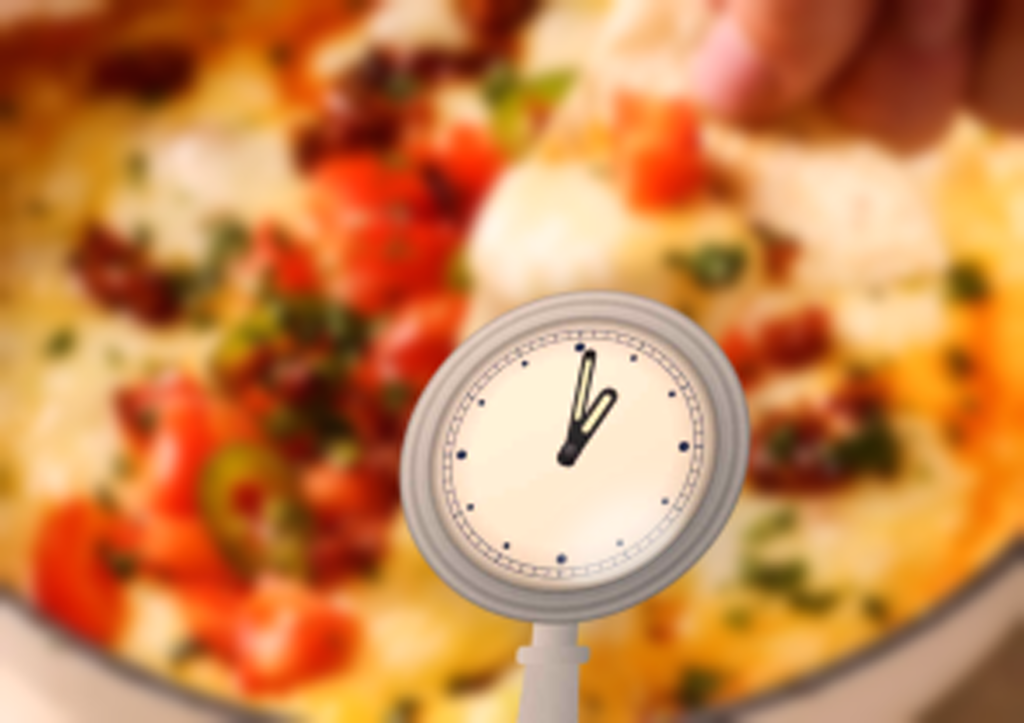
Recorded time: 1:01
